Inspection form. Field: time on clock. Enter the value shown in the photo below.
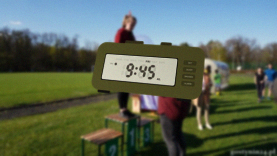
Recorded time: 9:45
